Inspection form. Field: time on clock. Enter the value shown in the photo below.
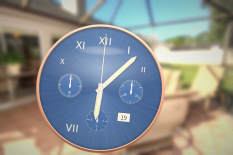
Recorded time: 6:07
